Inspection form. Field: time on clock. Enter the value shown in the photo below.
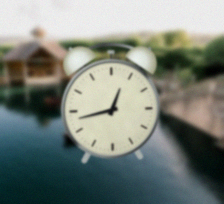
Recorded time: 12:43
